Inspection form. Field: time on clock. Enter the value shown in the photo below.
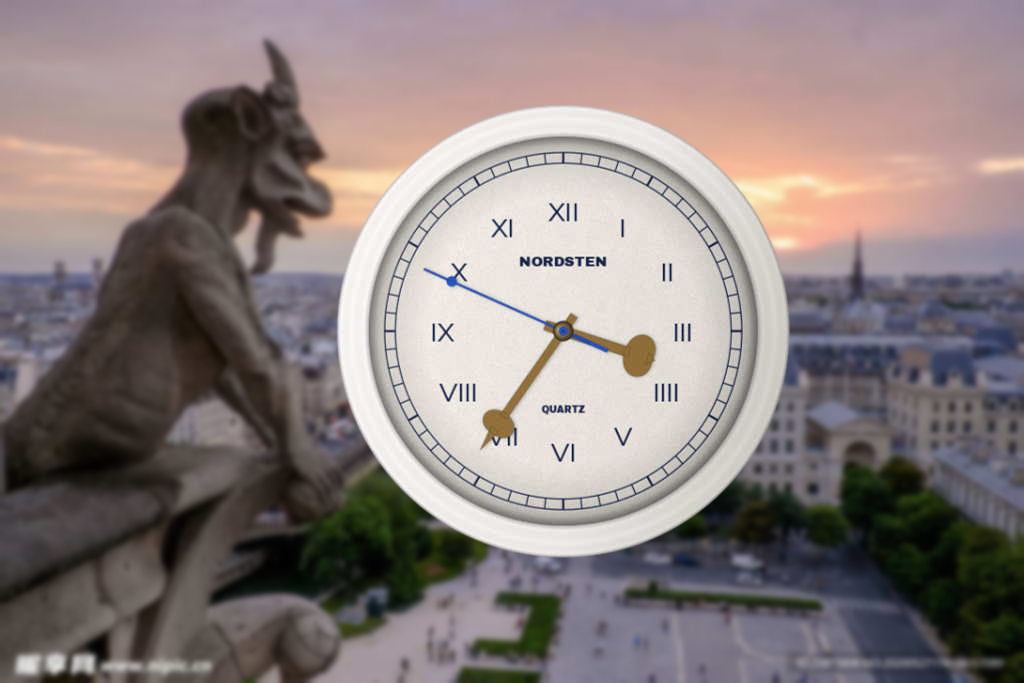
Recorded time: 3:35:49
